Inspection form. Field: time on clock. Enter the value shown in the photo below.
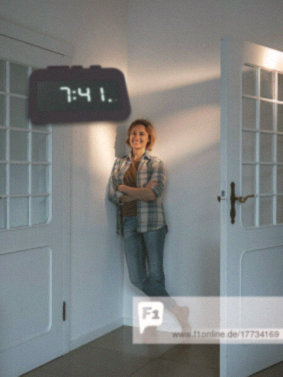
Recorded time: 7:41
